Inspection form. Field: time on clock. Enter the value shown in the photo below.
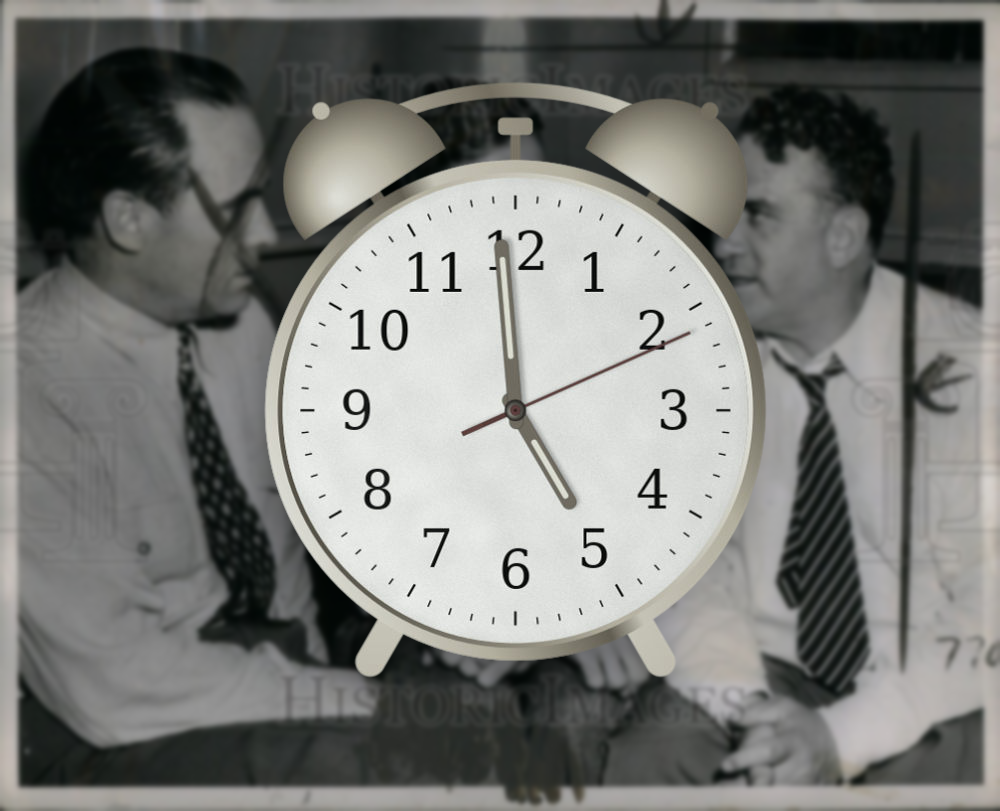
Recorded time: 4:59:11
